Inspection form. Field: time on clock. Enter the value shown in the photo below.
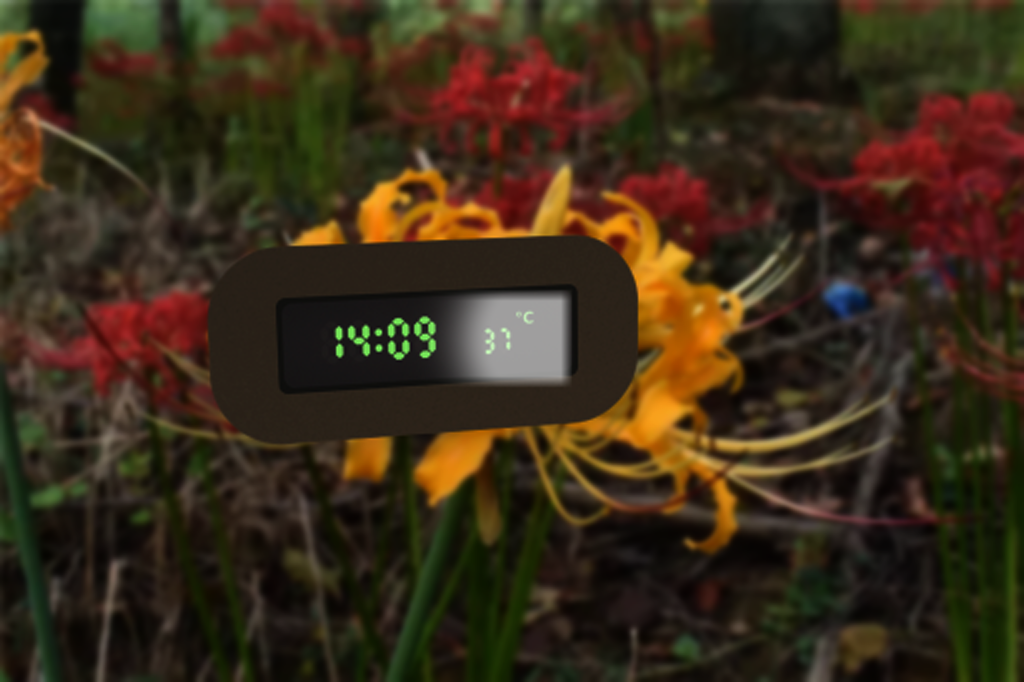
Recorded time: 14:09
